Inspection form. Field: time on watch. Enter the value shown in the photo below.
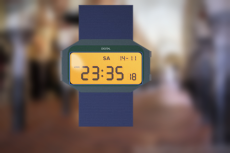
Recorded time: 23:35:18
